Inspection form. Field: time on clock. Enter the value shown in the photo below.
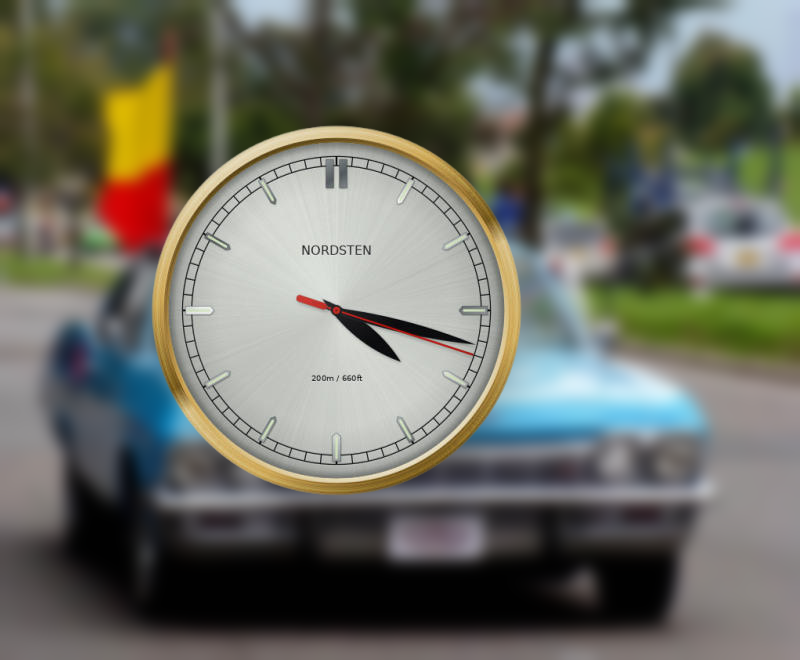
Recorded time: 4:17:18
